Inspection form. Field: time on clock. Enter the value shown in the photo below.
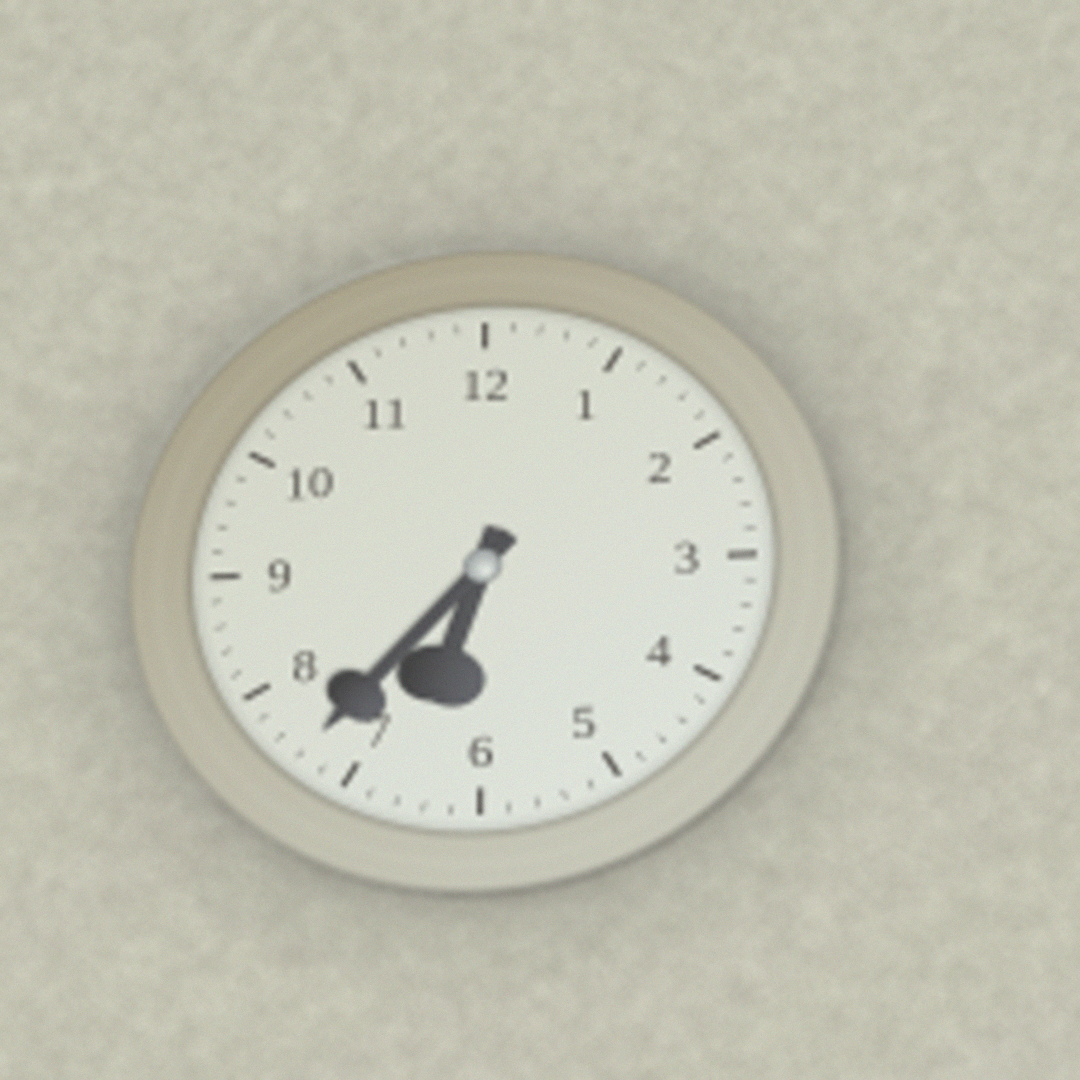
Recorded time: 6:37
